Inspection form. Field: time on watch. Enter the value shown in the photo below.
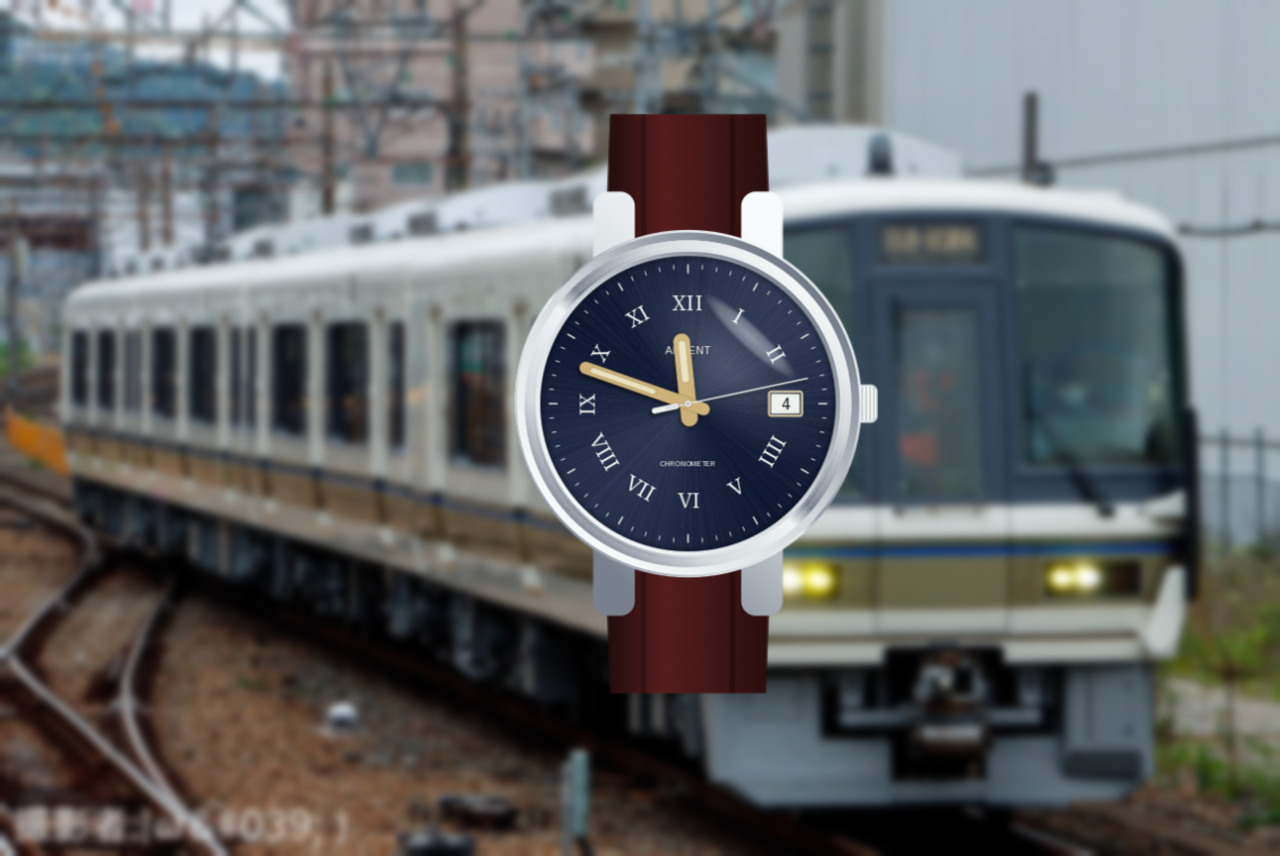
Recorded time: 11:48:13
